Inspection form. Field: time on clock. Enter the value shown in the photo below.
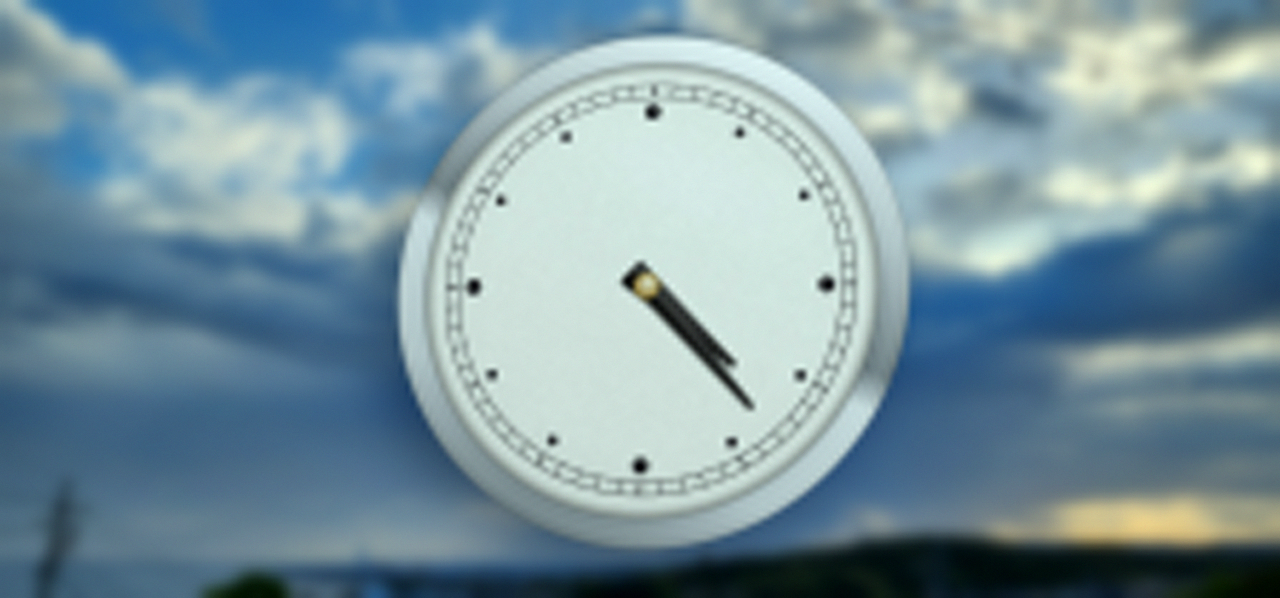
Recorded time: 4:23
